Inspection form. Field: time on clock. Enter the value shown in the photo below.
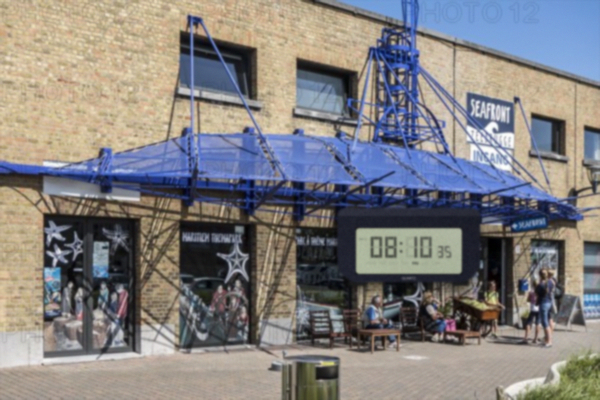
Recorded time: 8:10:35
